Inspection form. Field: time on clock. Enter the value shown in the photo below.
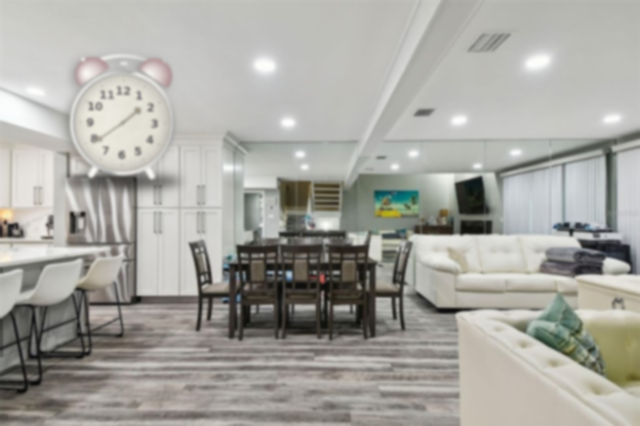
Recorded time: 1:39
